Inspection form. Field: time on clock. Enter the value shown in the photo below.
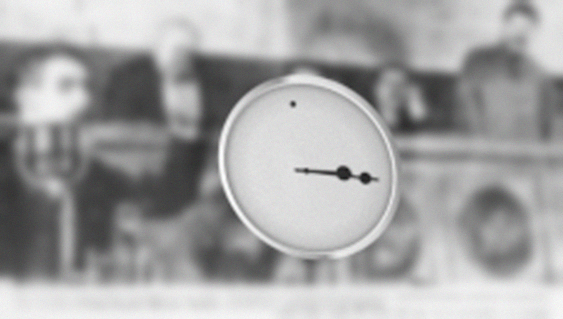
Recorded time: 3:17
